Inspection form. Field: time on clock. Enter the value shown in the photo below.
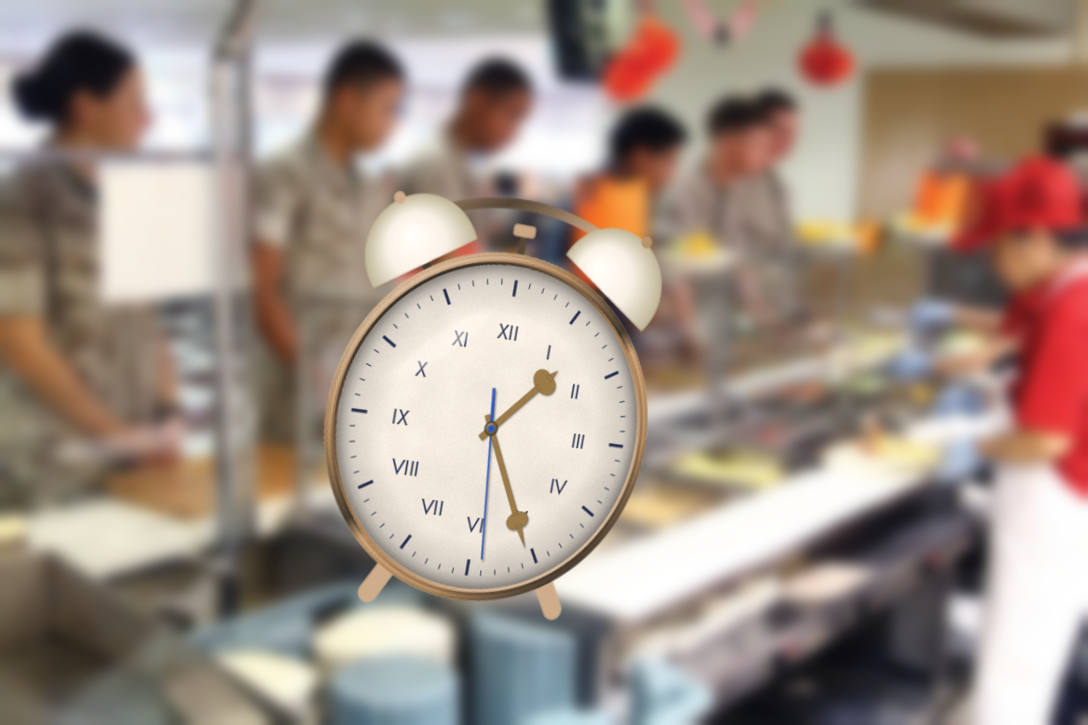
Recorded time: 1:25:29
